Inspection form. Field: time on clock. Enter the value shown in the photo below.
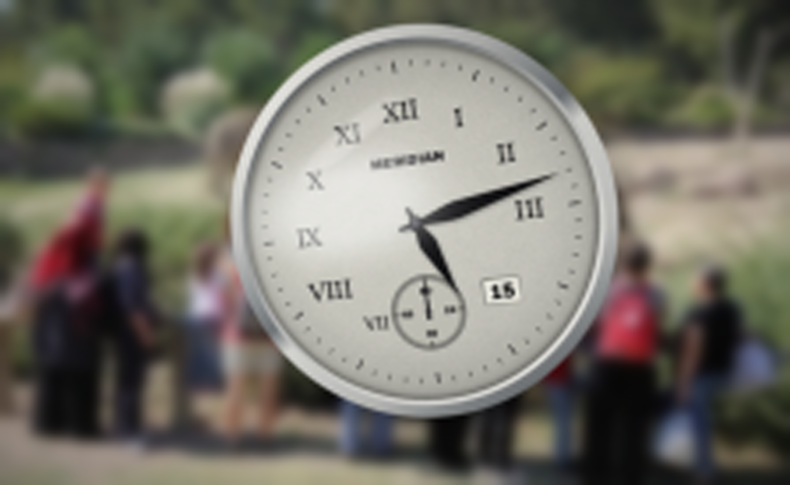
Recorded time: 5:13
